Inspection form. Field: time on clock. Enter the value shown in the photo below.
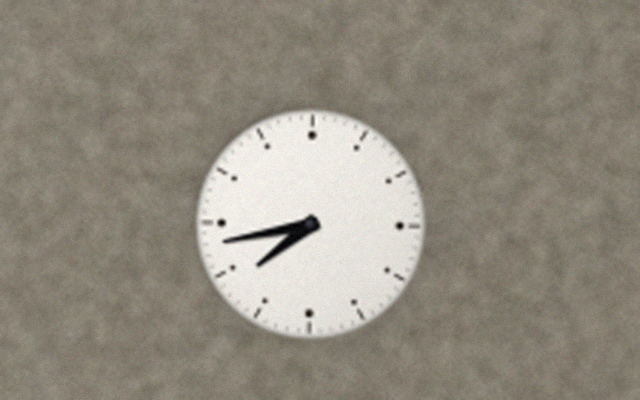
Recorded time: 7:43
